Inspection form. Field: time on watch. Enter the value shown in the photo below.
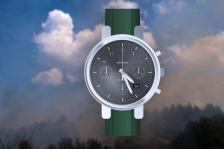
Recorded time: 4:26
